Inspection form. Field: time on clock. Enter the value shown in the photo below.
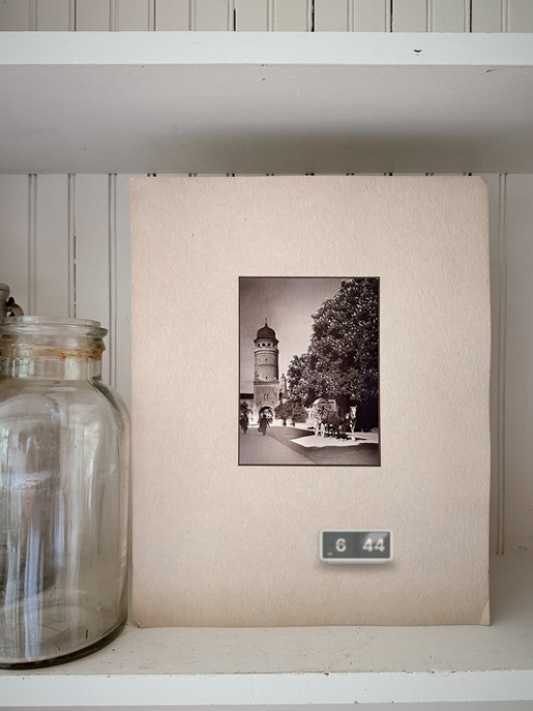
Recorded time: 6:44
